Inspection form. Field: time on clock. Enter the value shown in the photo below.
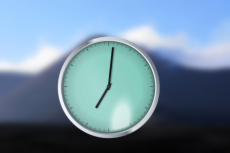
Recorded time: 7:01
